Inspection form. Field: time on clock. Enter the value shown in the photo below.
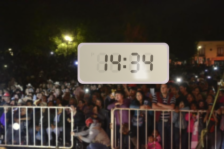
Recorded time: 14:34
